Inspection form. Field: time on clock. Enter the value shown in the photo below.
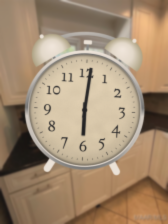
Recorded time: 6:01
